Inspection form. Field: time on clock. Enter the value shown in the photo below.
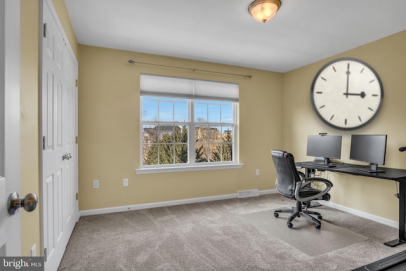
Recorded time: 3:00
